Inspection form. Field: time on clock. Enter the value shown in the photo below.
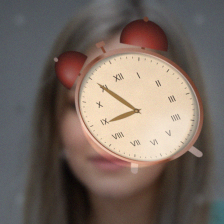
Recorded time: 8:55
